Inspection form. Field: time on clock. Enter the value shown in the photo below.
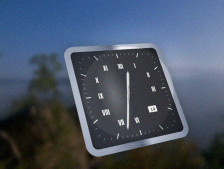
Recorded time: 12:33
